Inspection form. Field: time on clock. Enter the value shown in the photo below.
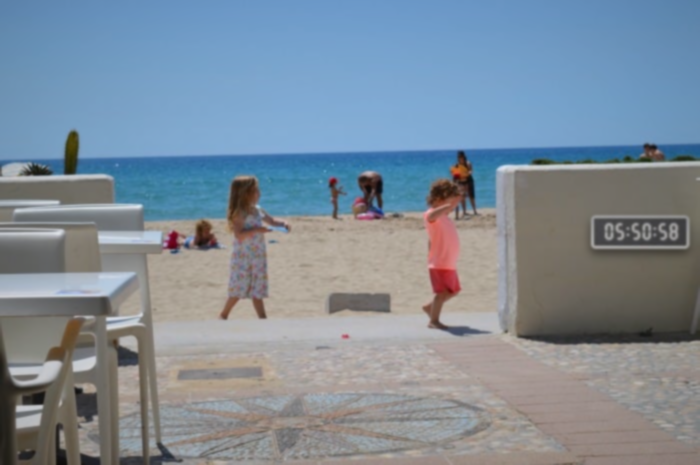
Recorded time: 5:50:58
